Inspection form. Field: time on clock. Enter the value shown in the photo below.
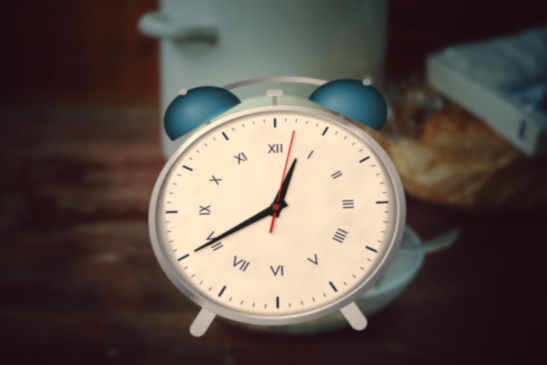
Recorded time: 12:40:02
